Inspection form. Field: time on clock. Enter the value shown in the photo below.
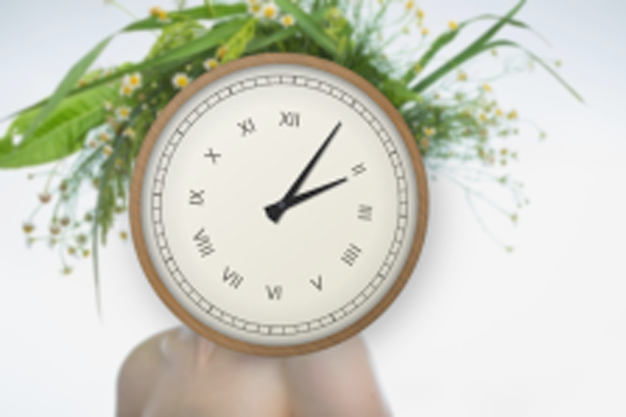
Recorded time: 2:05
